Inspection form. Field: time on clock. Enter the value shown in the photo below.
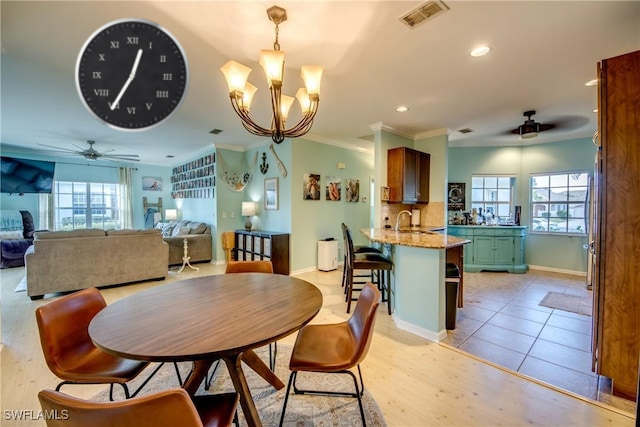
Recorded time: 12:35
